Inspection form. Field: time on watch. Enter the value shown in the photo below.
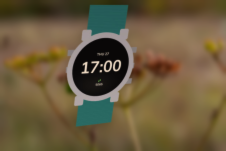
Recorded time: 17:00
